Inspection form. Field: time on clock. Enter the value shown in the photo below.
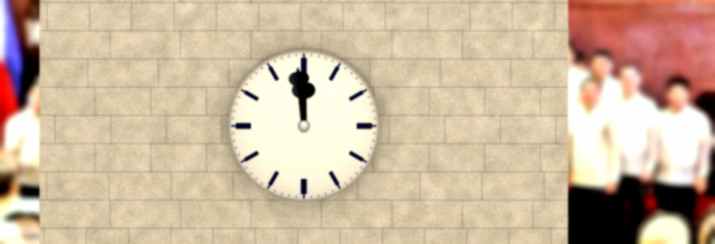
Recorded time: 11:59
